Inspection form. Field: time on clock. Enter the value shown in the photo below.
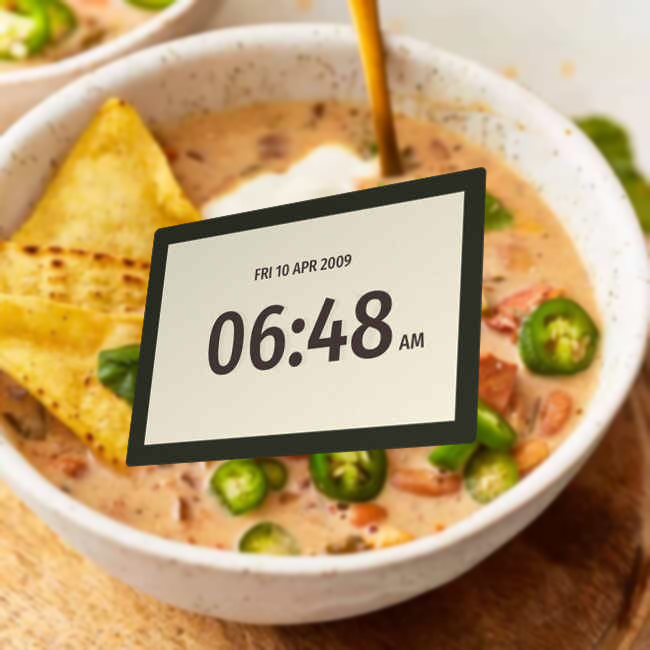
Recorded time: 6:48
